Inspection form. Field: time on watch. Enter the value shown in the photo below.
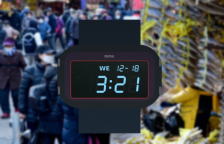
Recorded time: 3:21
